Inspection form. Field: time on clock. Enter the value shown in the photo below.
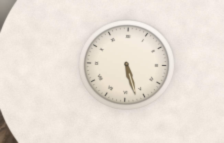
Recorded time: 5:27
